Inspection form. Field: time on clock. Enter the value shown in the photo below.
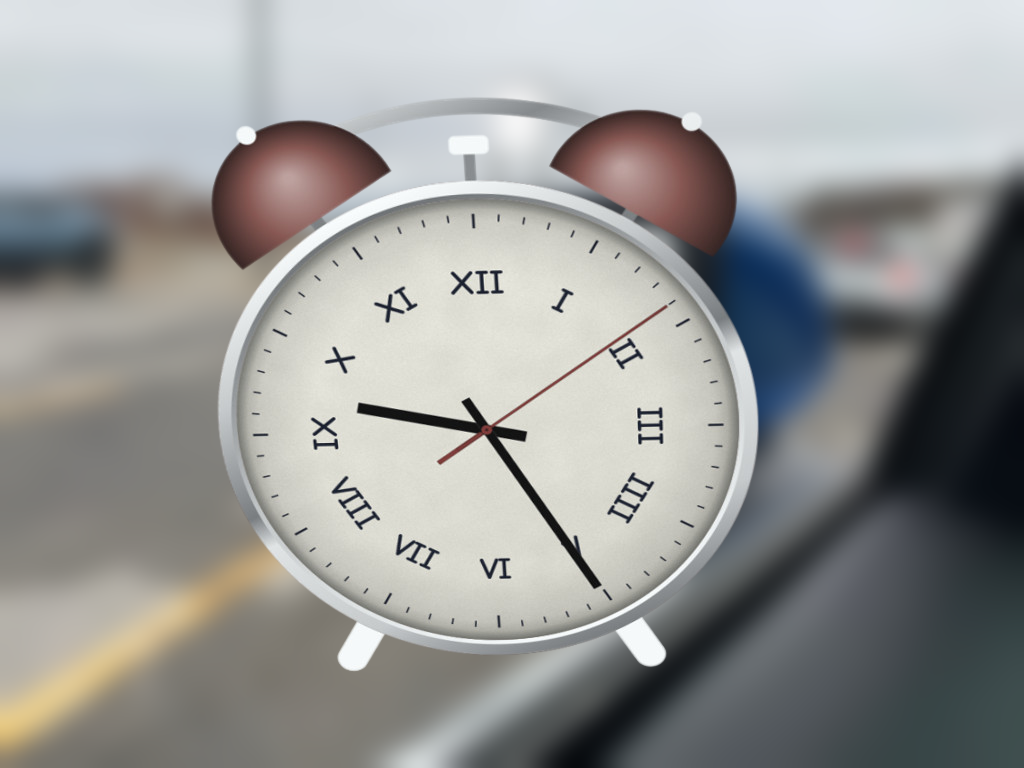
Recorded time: 9:25:09
